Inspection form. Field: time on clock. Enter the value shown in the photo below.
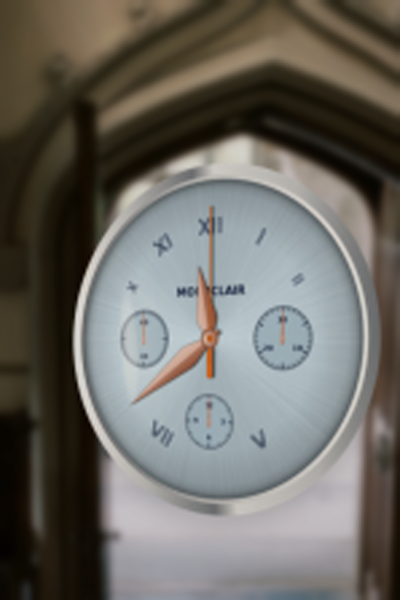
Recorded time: 11:39
